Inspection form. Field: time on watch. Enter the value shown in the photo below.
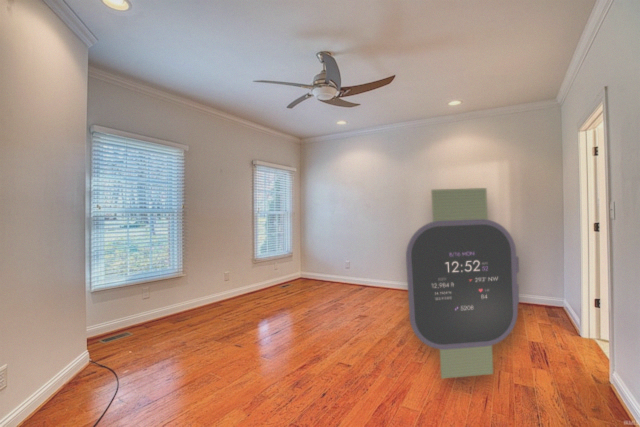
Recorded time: 12:52
